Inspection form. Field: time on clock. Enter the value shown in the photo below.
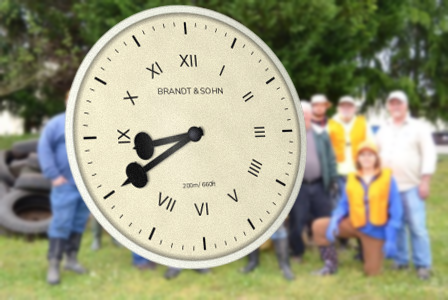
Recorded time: 8:40
